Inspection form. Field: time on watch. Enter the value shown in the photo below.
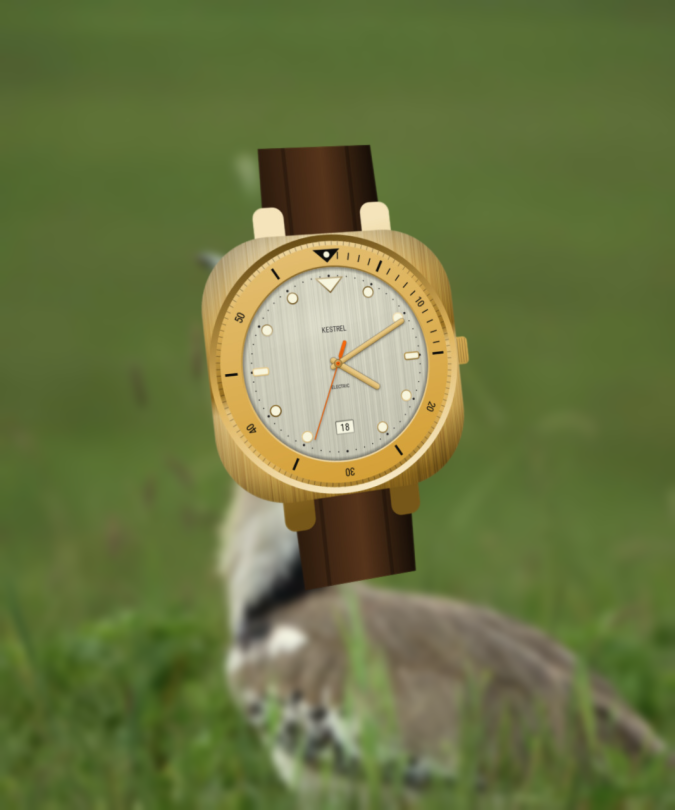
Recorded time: 4:10:34
